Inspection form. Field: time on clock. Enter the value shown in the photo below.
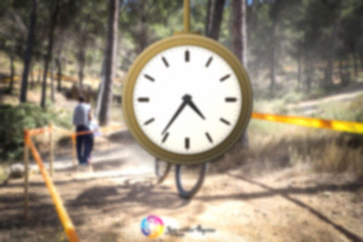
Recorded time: 4:36
